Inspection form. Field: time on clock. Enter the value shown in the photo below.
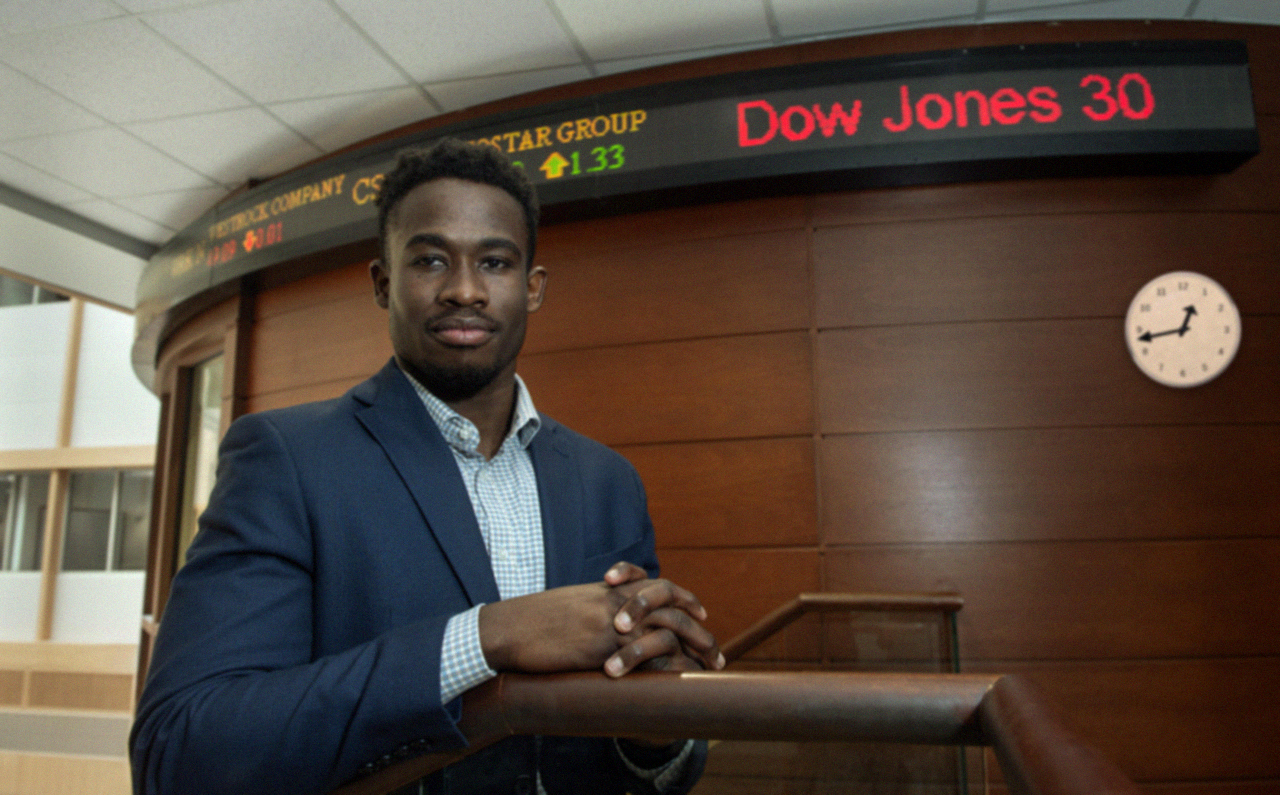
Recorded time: 12:43
